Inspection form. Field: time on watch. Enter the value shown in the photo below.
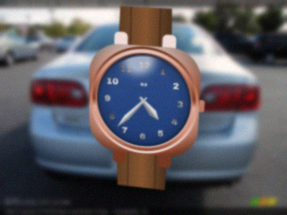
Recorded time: 4:37
